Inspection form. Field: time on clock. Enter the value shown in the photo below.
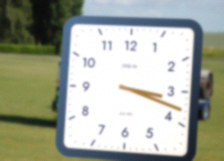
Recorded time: 3:18
